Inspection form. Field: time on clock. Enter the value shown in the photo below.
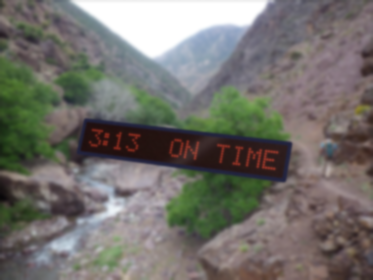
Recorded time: 3:13
